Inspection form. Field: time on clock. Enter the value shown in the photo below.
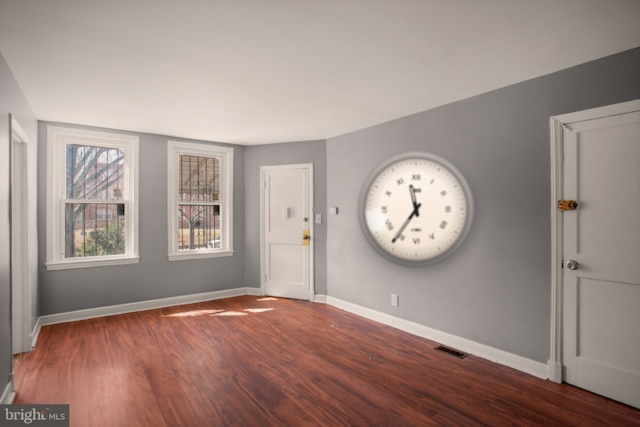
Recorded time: 11:36
